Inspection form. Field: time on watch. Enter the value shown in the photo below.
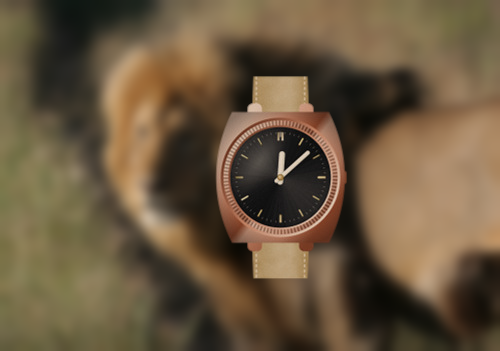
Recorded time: 12:08
